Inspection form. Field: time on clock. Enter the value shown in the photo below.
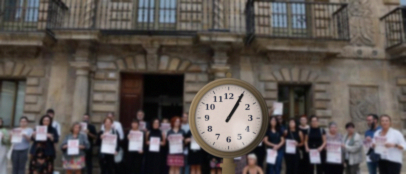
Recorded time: 1:05
